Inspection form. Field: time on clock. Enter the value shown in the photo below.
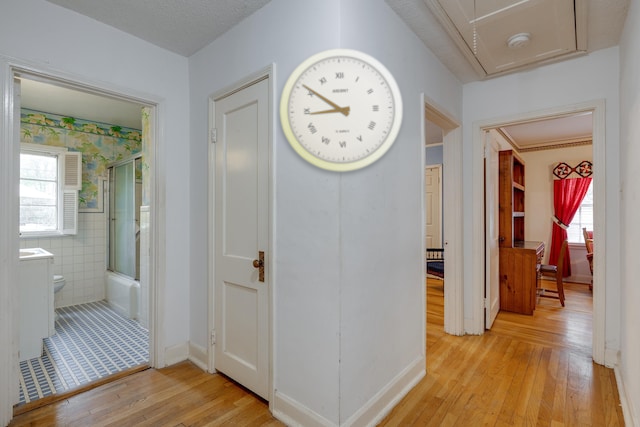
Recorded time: 8:51
